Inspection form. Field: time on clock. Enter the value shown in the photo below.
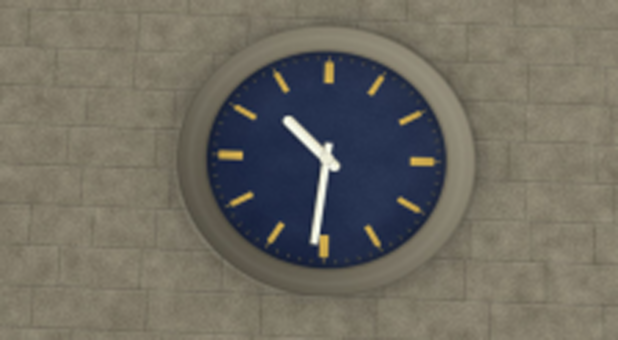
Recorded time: 10:31
